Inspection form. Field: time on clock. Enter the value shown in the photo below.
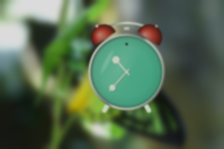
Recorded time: 10:37
